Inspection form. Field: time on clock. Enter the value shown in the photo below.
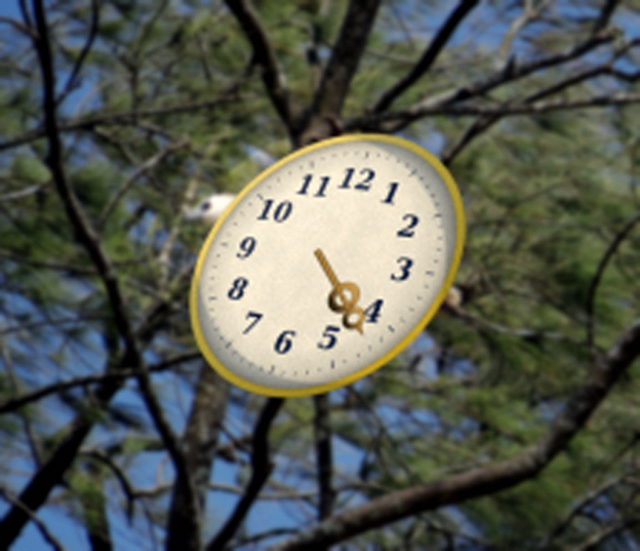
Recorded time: 4:22
